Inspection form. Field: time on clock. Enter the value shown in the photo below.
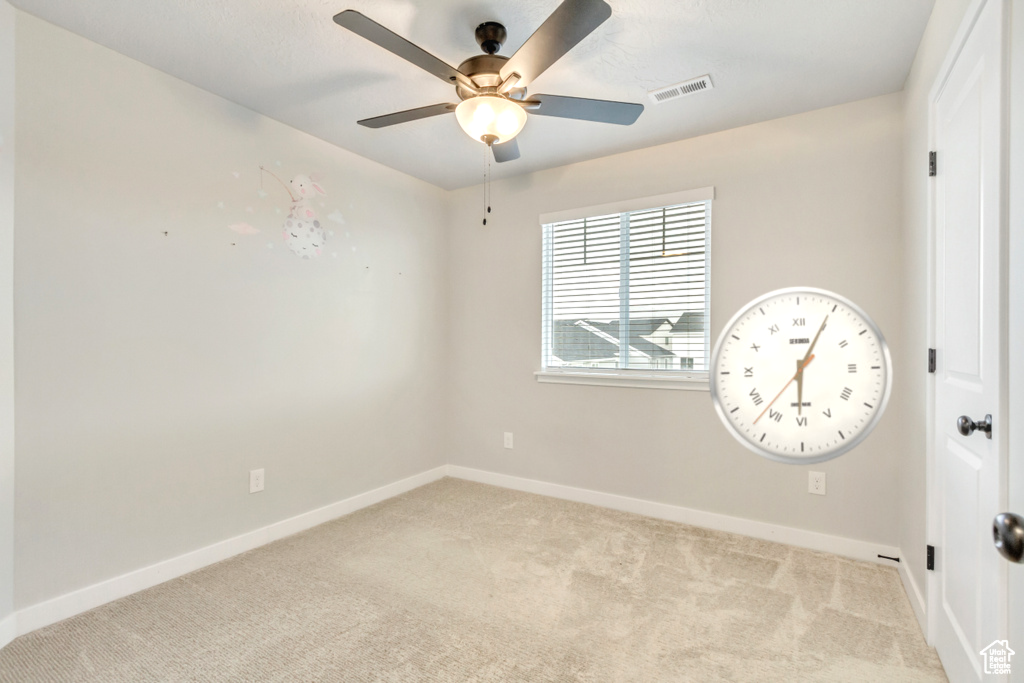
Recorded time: 6:04:37
